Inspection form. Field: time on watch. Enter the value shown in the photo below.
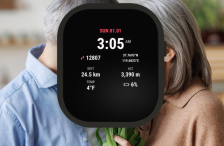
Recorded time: 3:05
